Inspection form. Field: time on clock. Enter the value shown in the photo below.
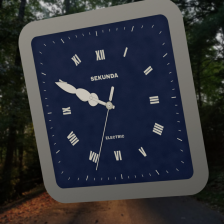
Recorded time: 9:49:34
